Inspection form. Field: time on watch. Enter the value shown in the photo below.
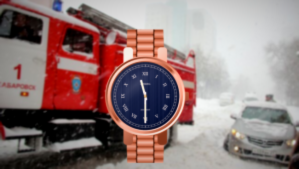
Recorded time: 11:30
